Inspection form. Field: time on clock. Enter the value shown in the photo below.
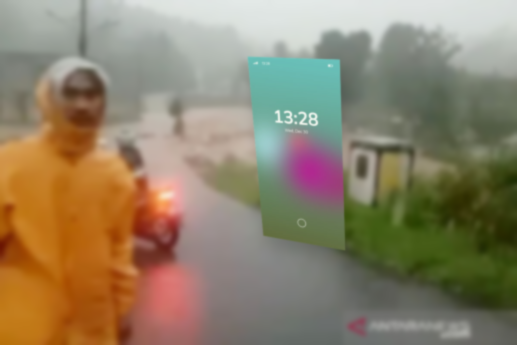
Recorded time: 13:28
